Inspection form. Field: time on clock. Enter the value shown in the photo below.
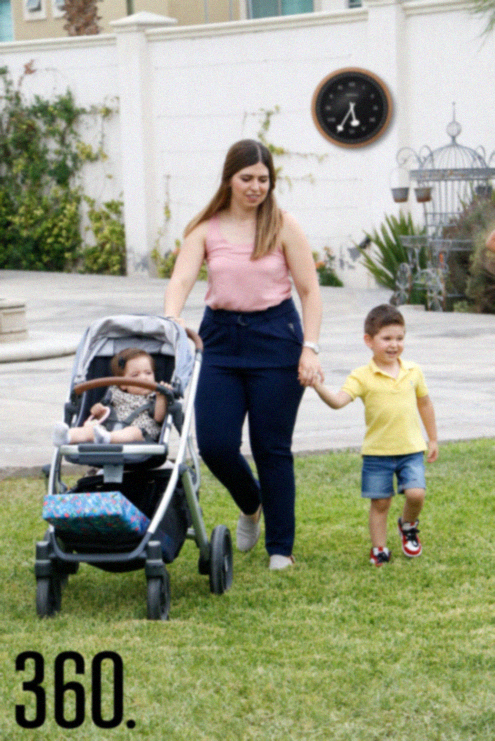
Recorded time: 5:35
